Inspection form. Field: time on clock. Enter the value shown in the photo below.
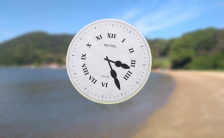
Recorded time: 3:25
